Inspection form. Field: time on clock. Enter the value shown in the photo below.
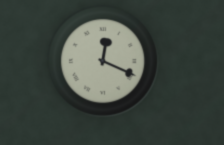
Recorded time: 12:19
